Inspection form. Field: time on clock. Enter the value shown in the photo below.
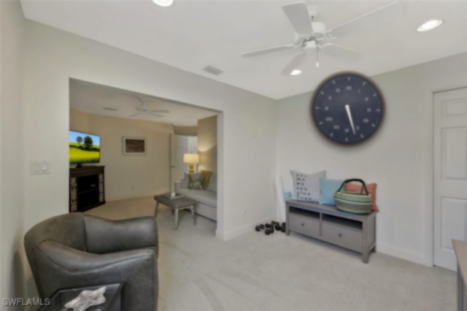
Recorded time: 5:27
